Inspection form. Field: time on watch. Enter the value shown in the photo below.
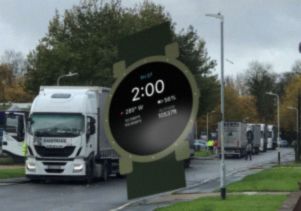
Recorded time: 2:00
